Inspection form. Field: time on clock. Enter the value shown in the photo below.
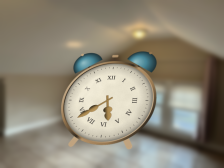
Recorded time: 5:39
